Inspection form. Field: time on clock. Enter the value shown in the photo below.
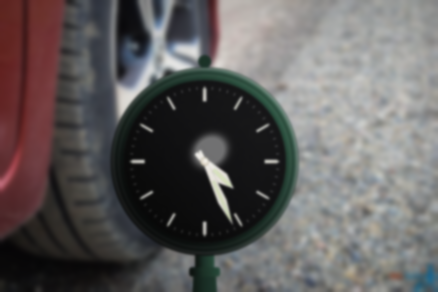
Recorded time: 4:26
